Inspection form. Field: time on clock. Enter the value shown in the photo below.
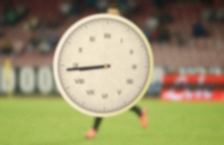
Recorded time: 8:44
